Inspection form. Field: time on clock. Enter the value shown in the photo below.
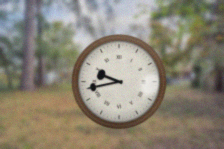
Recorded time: 9:43
